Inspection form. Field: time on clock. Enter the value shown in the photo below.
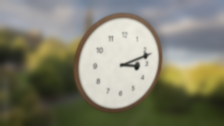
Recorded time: 3:12
